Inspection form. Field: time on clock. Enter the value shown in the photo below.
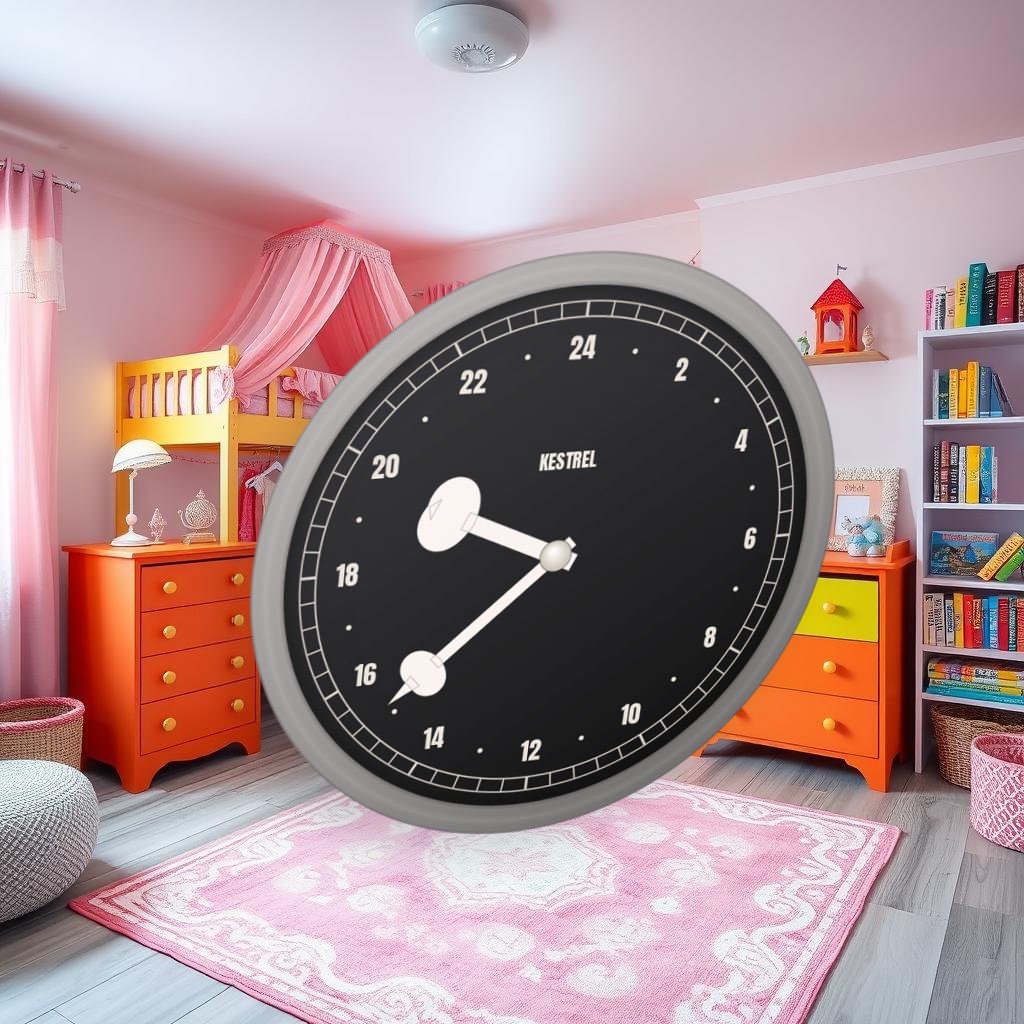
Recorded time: 19:38
